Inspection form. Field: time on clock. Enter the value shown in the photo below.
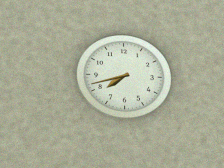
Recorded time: 7:42
